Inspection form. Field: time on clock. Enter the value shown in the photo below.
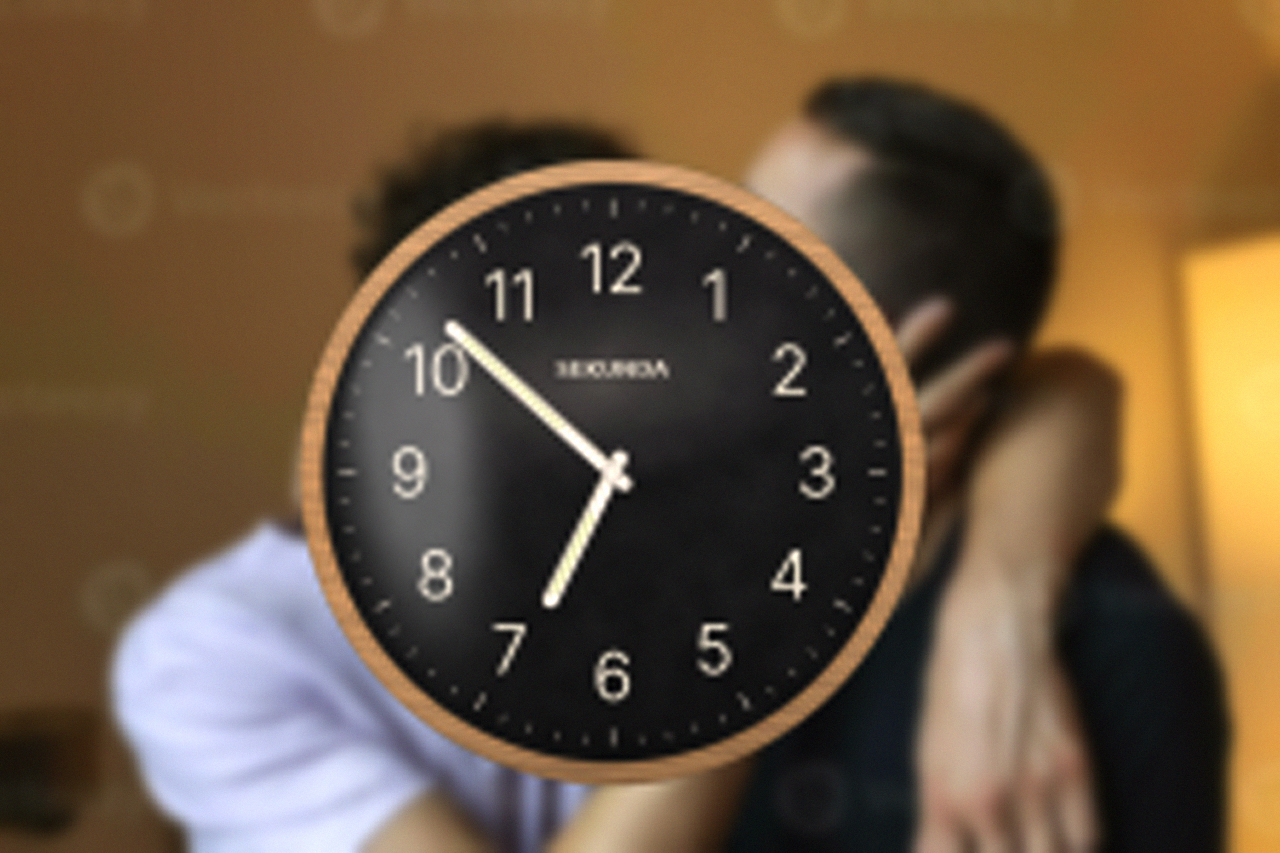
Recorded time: 6:52
